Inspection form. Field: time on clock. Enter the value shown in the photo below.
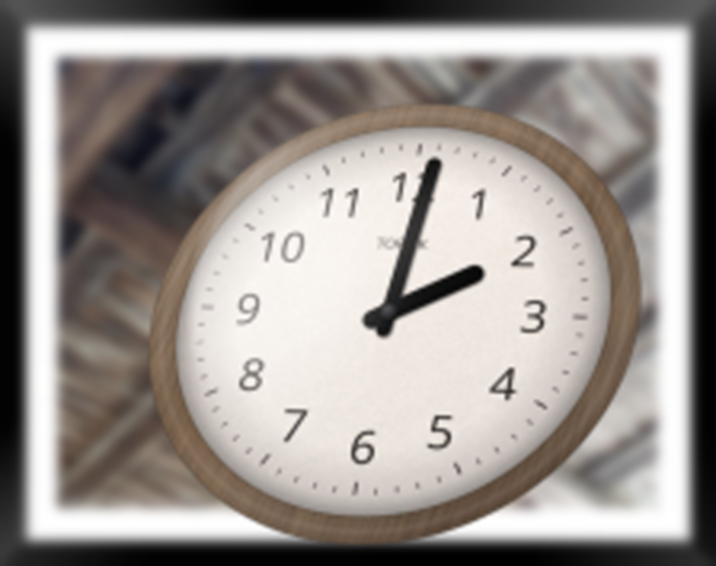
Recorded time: 2:01
